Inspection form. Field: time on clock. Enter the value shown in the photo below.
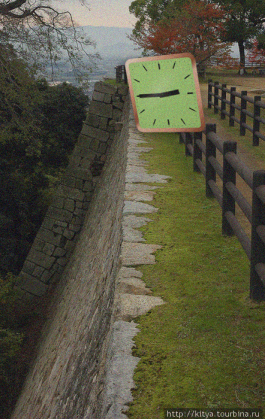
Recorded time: 2:45
